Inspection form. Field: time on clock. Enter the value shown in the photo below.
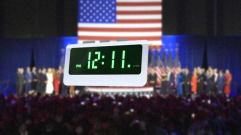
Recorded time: 12:11
